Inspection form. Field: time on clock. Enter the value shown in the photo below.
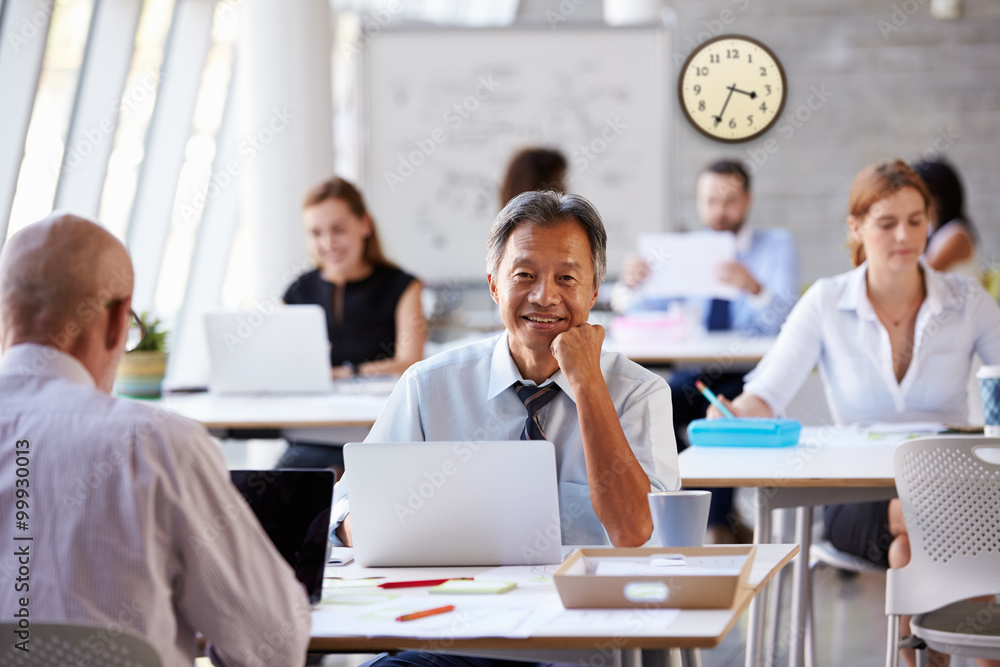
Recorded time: 3:34
